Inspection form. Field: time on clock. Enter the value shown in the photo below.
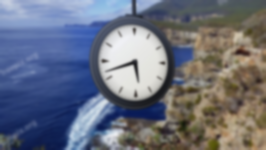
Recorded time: 5:42
